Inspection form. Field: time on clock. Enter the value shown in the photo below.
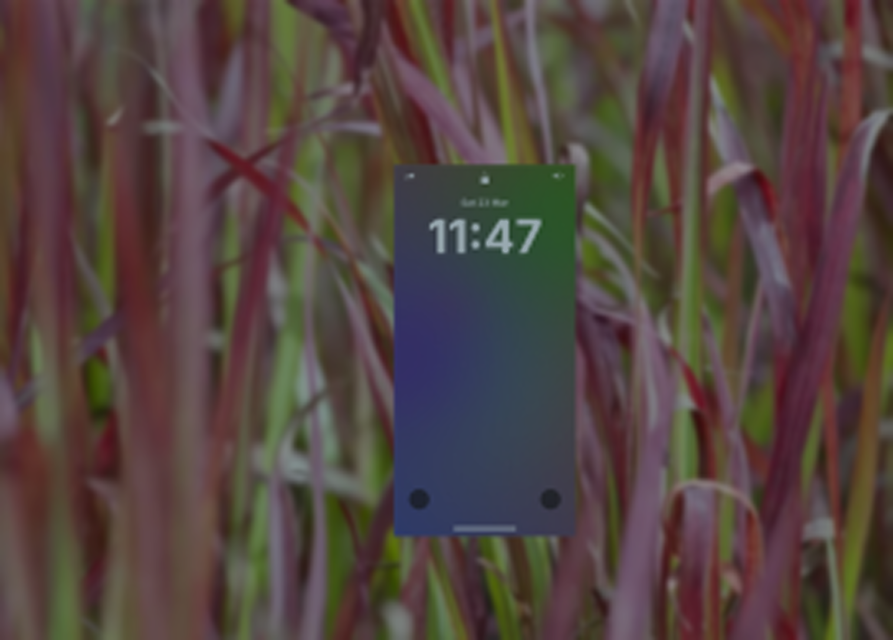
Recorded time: 11:47
